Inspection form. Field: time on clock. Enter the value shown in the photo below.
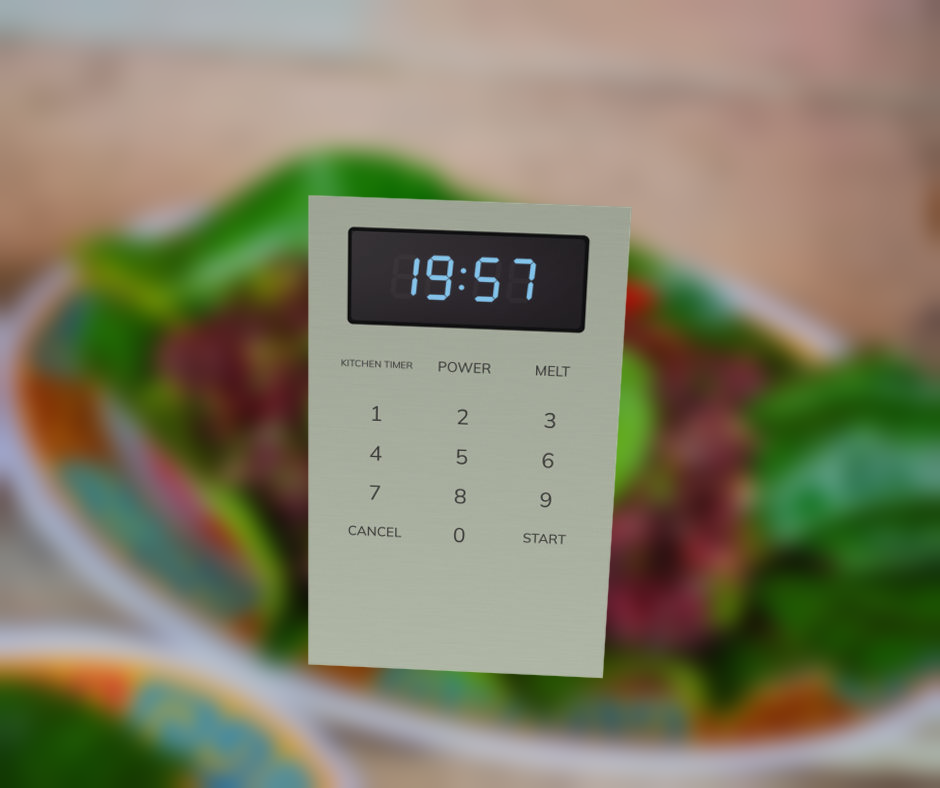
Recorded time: 19:57
